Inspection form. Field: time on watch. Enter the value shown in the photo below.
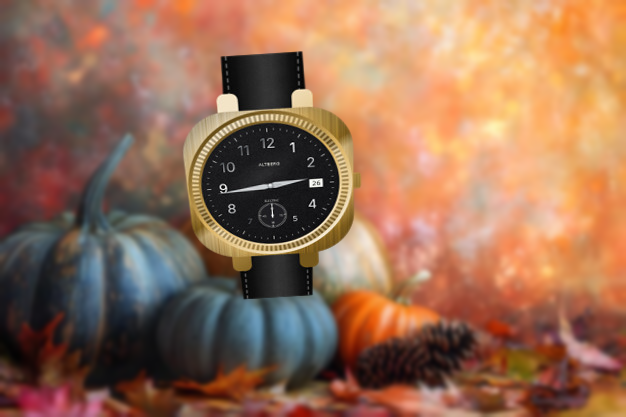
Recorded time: 2:44
